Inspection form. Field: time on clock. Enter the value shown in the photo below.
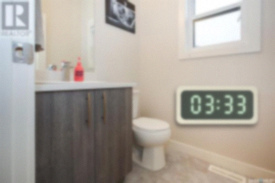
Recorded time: 3:33
